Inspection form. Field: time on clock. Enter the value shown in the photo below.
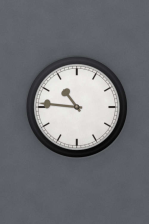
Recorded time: 10:46
